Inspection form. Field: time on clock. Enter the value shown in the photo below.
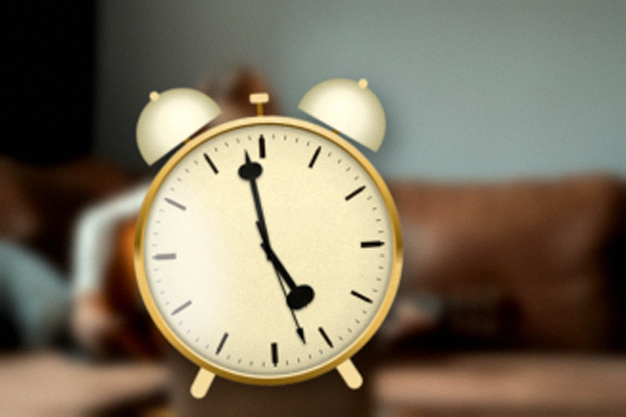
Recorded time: 4:58:27
